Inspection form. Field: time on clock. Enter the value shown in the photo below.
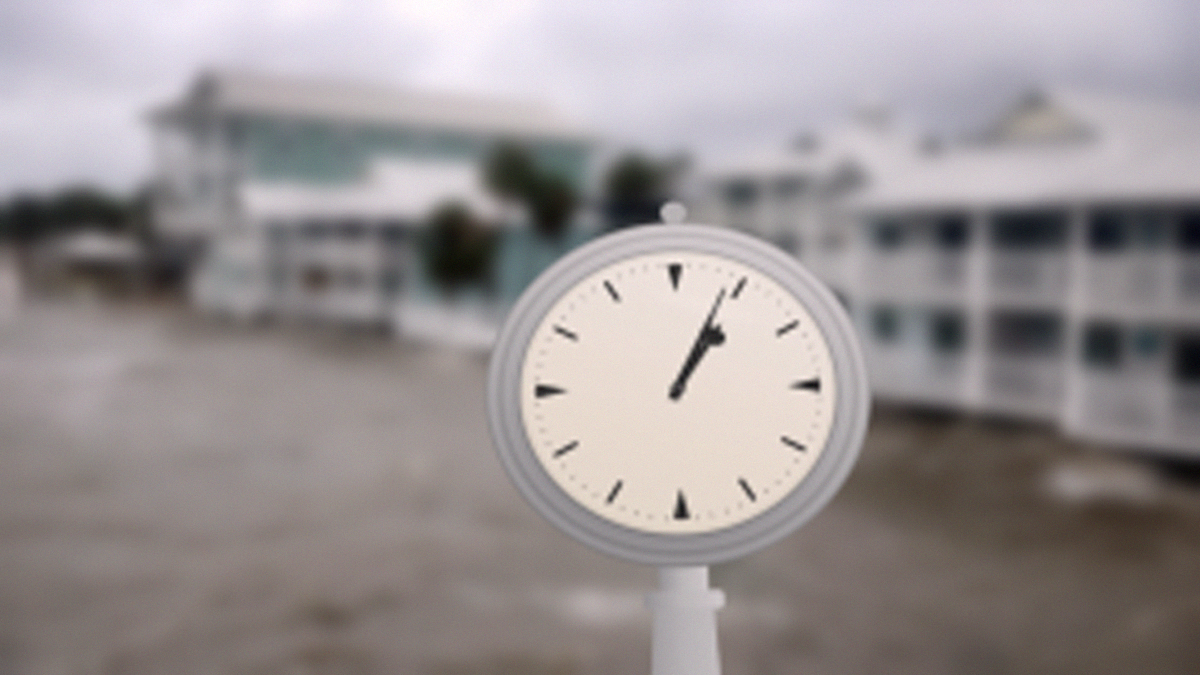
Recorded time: 1:04
